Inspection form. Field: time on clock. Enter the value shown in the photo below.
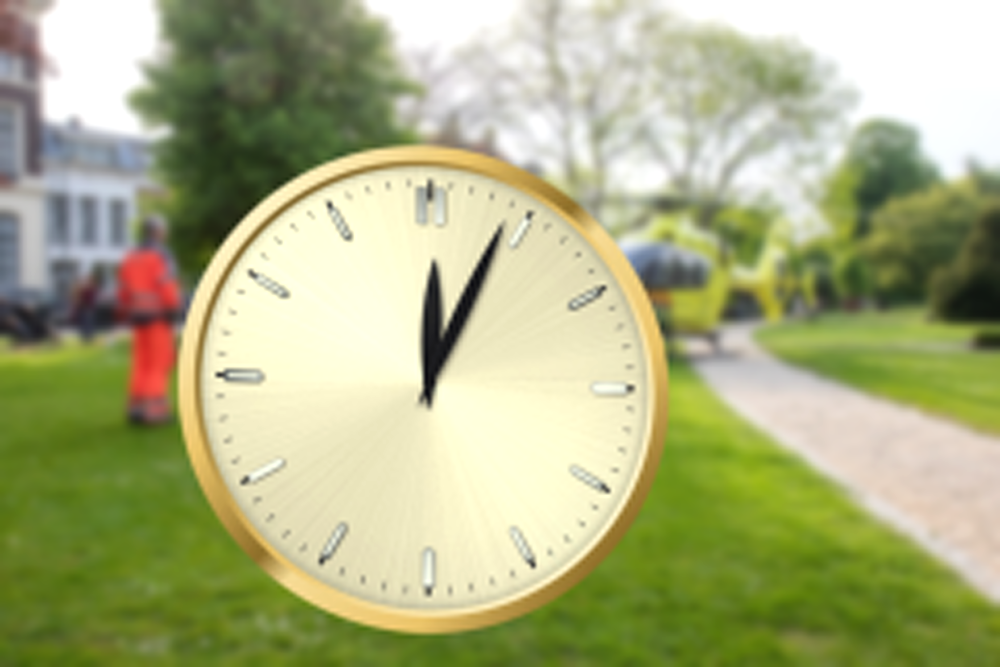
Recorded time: 12:04
